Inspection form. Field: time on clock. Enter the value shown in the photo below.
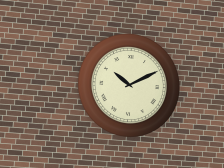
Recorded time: 10:10
